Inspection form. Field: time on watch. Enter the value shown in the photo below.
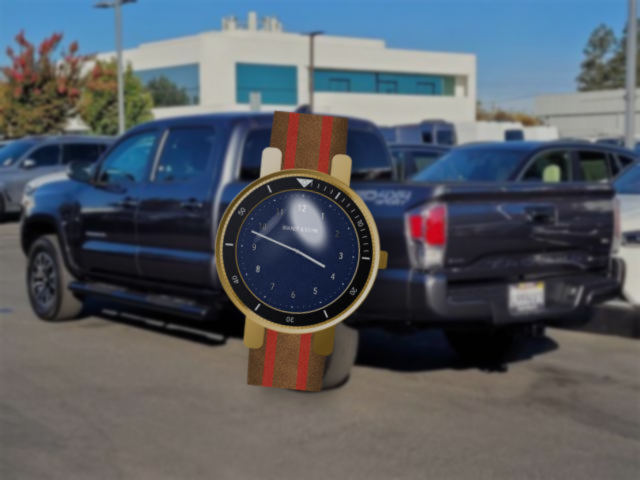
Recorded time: 3:48
